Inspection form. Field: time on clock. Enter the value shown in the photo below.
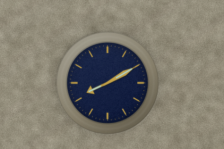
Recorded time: 8:10
